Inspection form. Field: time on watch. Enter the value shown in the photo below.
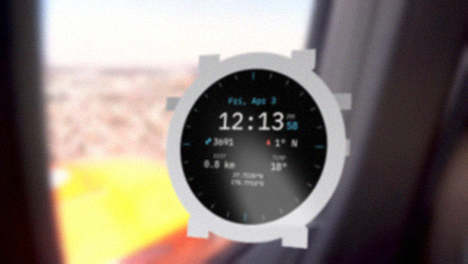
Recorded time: 12:13
